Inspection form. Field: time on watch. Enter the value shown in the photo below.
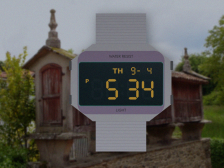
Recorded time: 5:34
